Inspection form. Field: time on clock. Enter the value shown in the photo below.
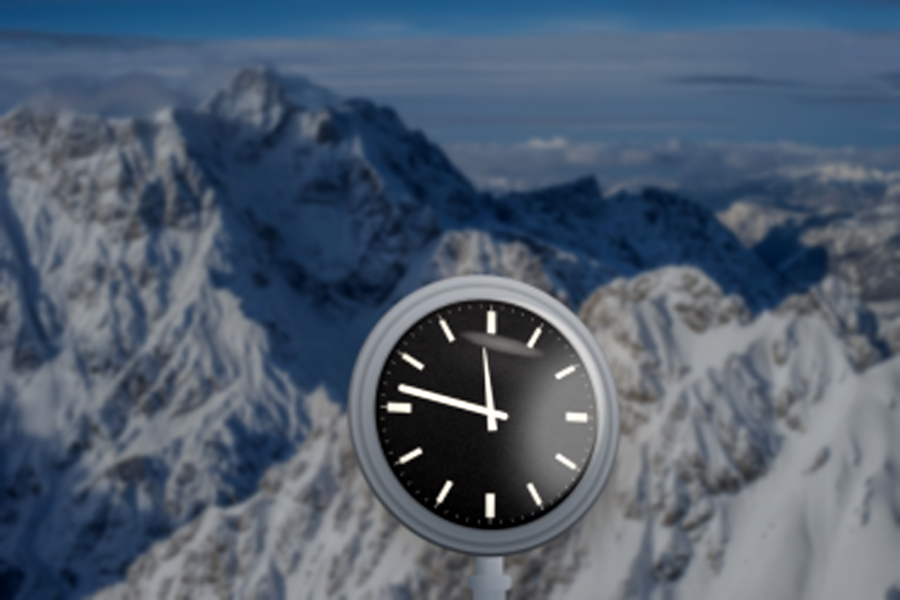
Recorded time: 11:47
